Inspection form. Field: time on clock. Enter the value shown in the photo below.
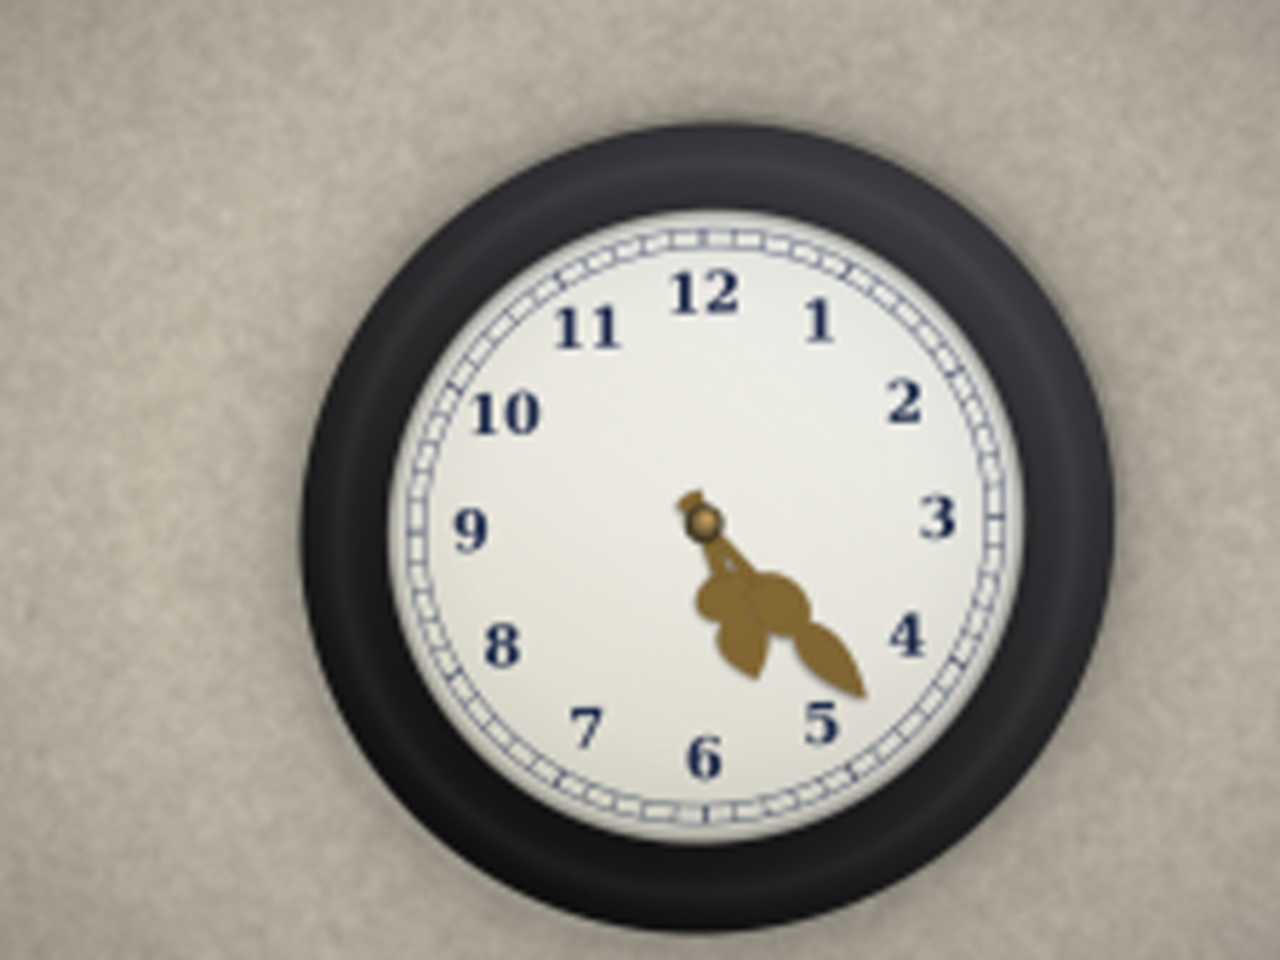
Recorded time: 5:23
